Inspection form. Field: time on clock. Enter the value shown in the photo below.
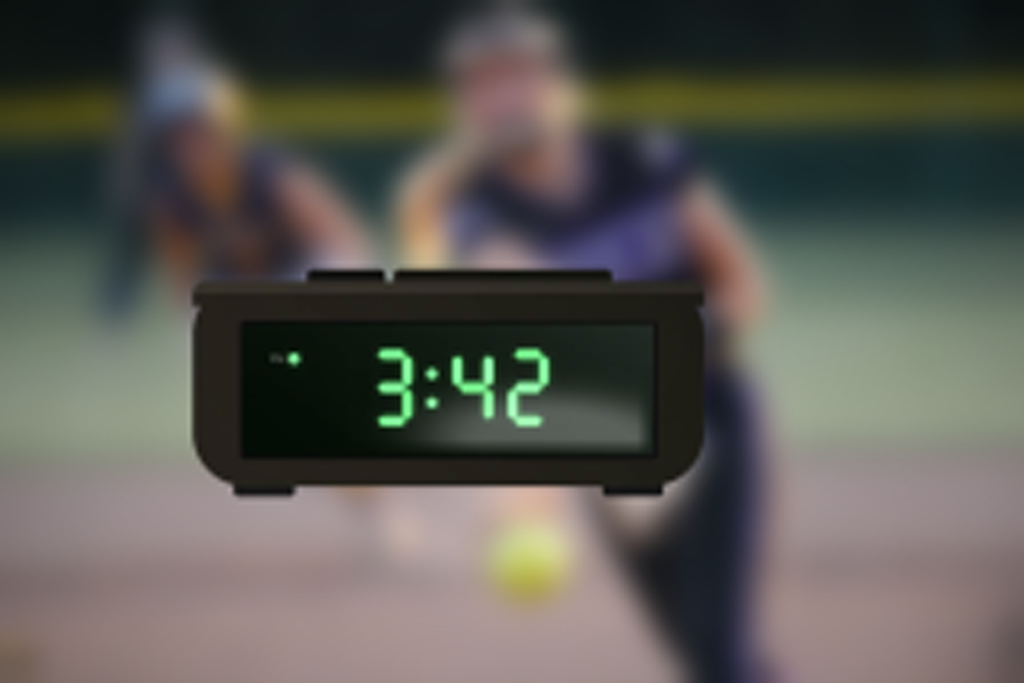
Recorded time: 3:42
